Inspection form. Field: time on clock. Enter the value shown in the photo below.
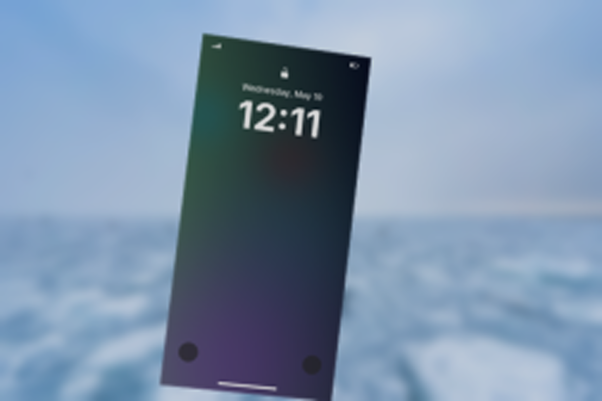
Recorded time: 12:11
